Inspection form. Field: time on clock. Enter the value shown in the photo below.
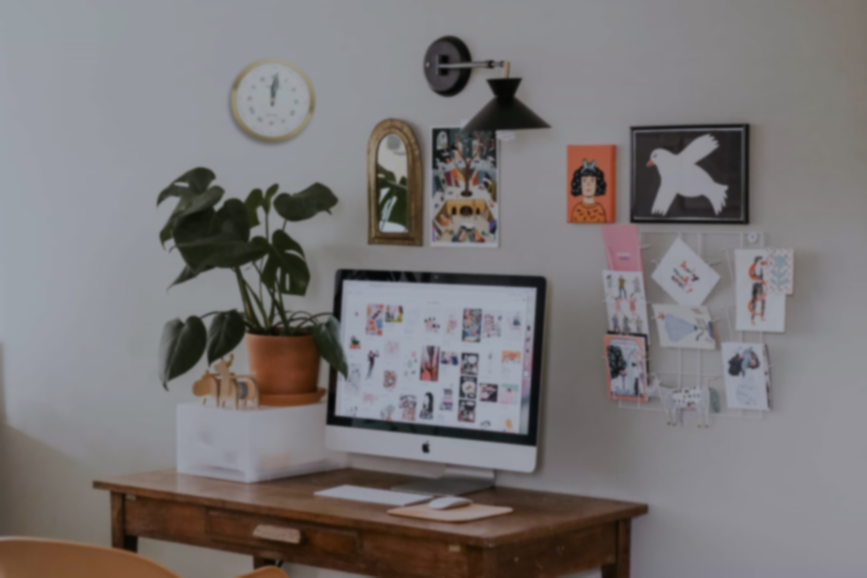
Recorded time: 12:01
